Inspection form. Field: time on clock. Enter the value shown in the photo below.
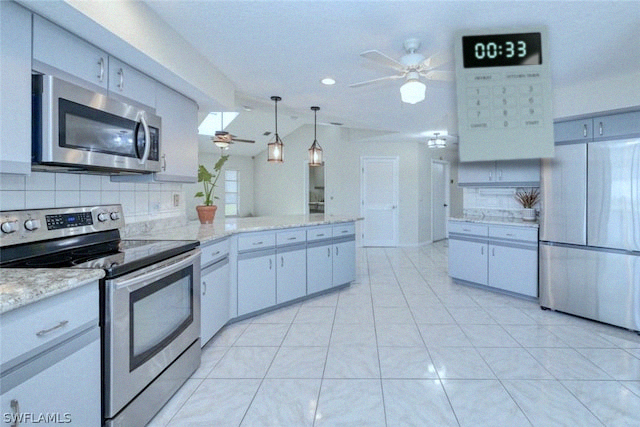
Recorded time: 0:33
